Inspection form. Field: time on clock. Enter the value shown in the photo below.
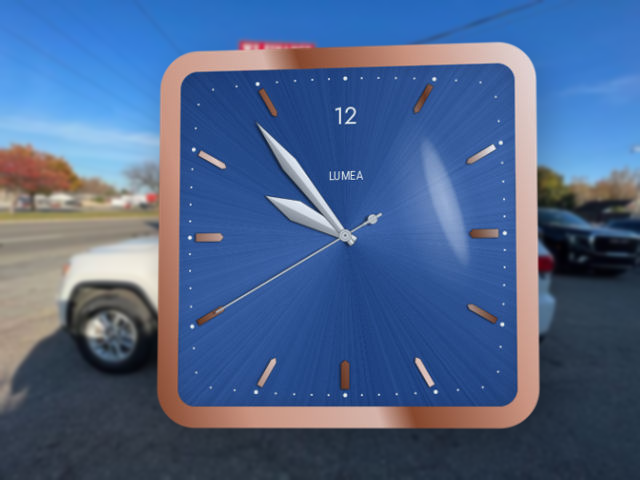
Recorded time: 9:53:40
